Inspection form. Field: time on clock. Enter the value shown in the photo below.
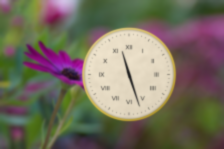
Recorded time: 11:27
